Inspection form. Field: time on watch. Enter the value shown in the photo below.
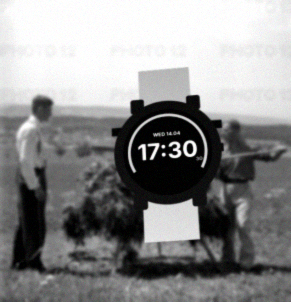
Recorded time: 17:30
